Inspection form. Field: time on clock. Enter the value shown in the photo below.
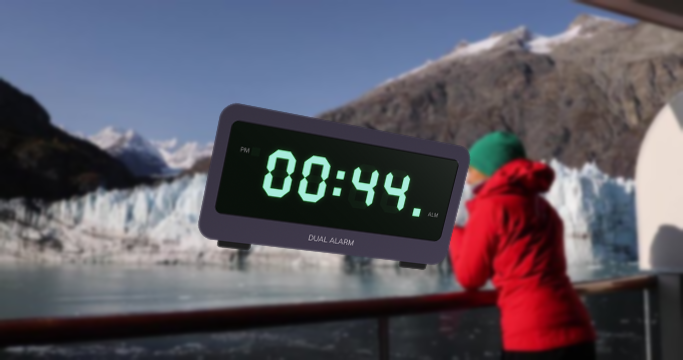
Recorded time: 0:44
